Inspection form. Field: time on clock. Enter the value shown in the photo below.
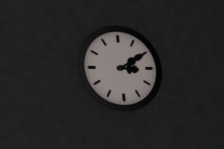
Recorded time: 3:10
